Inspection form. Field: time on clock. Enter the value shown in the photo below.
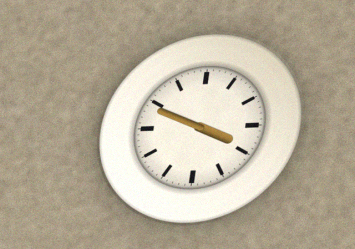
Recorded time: 3:49
